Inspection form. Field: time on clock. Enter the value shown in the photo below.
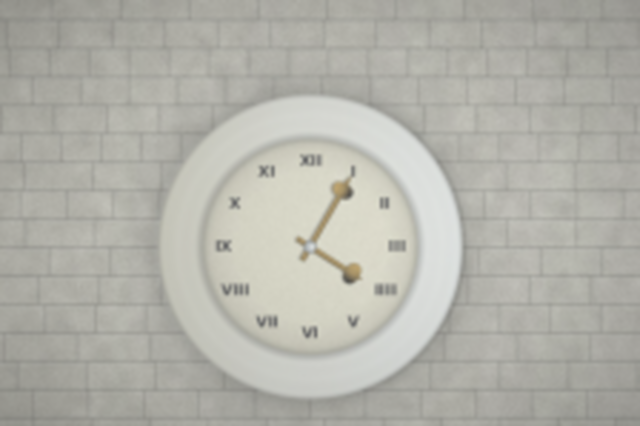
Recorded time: 4:05
